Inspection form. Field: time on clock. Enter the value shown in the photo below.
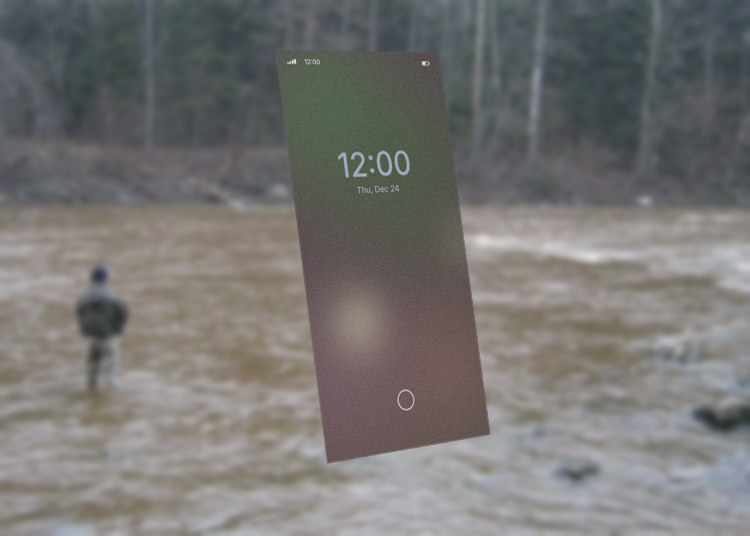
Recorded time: 12:00
